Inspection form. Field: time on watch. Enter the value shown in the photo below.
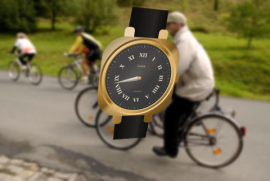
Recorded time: 8:43
